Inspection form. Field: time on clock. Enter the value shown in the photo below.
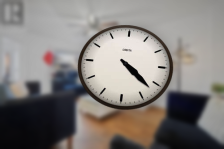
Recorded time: 4:22
